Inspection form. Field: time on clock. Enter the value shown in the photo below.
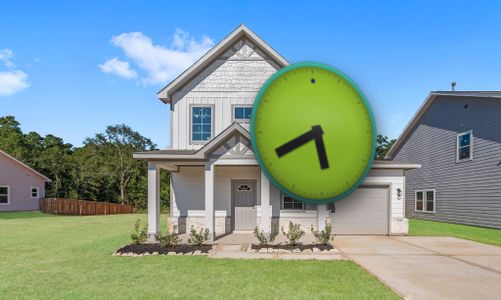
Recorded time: 5:41
